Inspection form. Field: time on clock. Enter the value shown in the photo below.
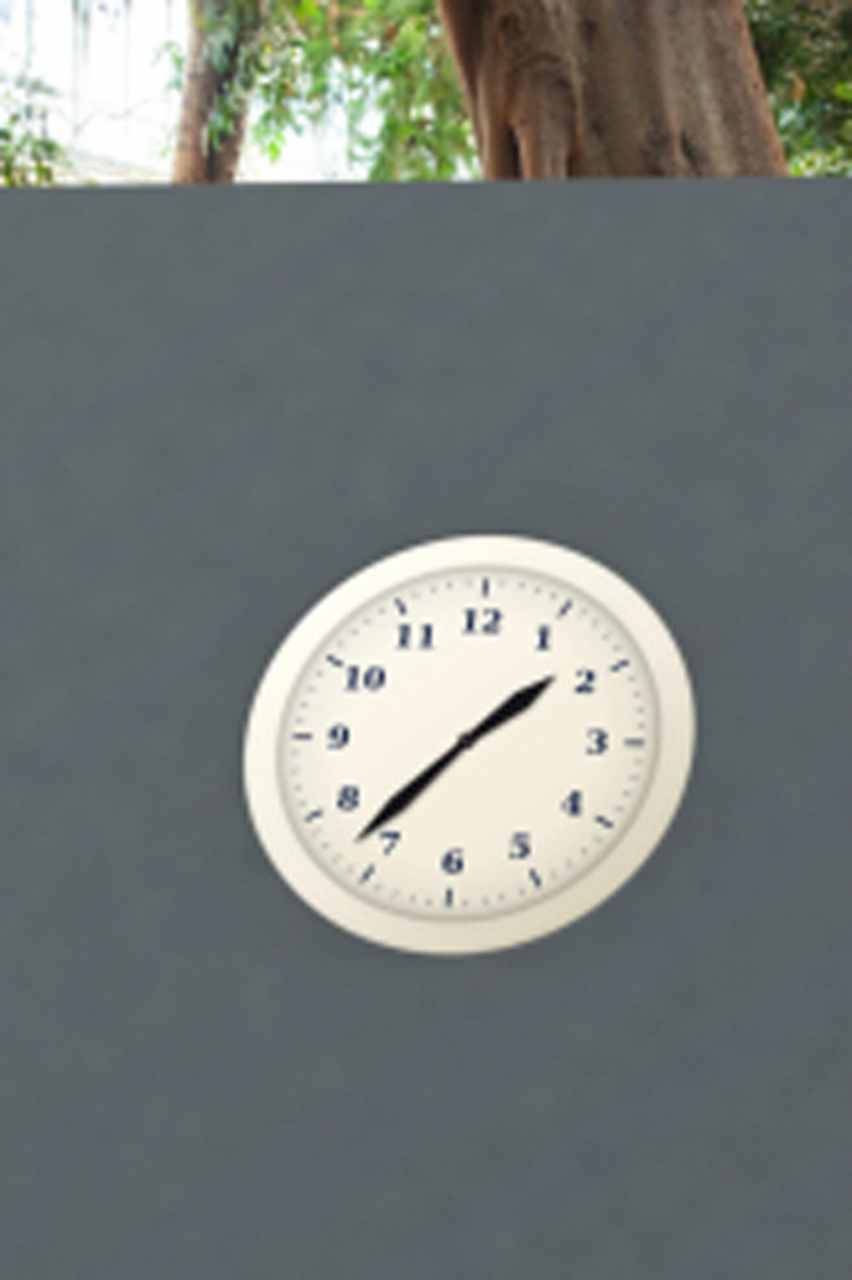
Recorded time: 1:37
